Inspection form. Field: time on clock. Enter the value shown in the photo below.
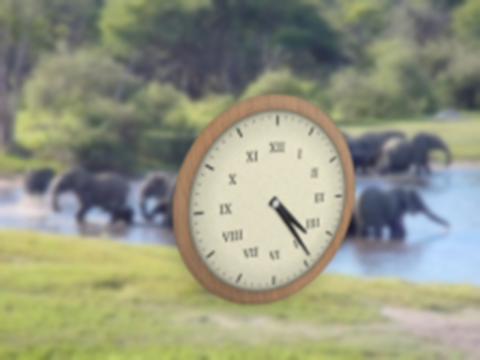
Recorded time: 4:24
